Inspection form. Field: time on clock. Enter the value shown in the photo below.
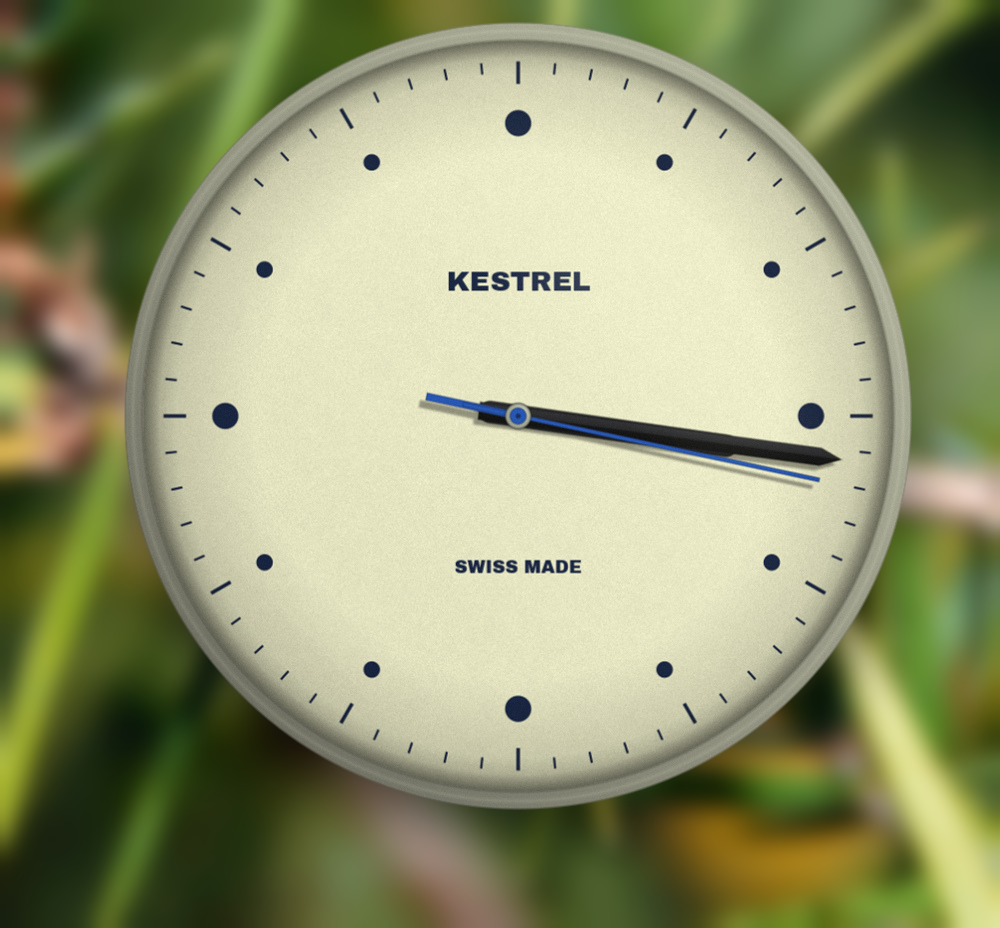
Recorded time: 3:16:17
